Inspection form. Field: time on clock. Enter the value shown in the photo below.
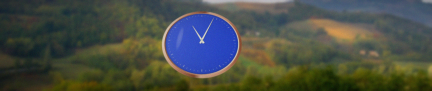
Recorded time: 11:04
